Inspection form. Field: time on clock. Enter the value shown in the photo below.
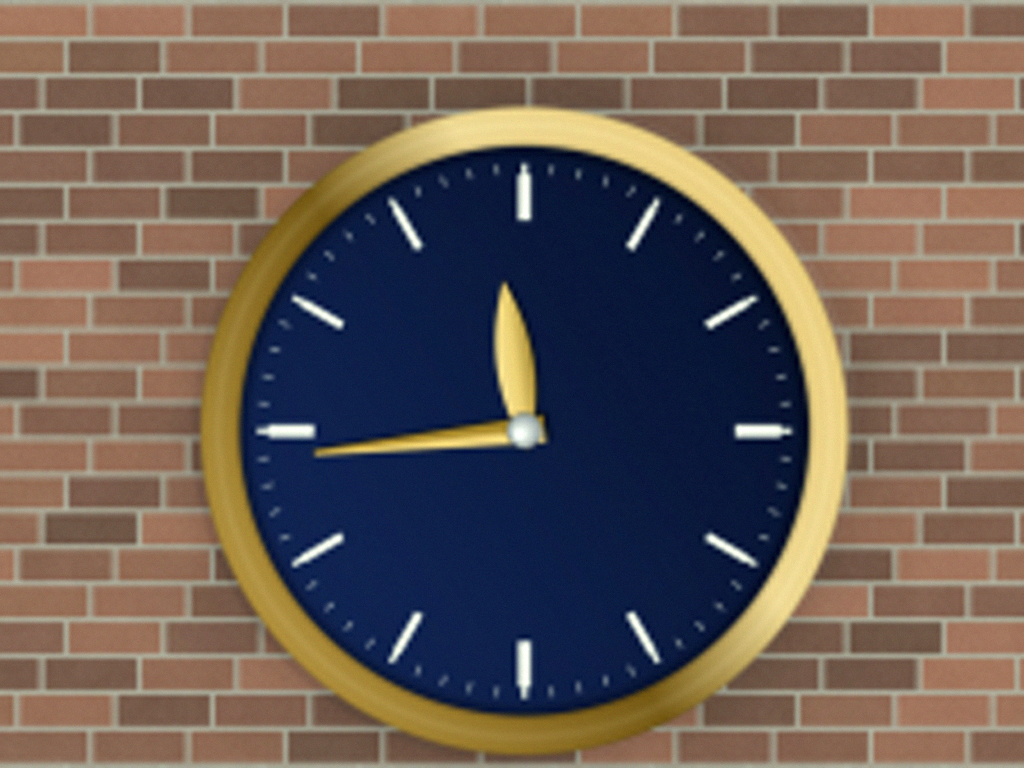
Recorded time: 11:44
